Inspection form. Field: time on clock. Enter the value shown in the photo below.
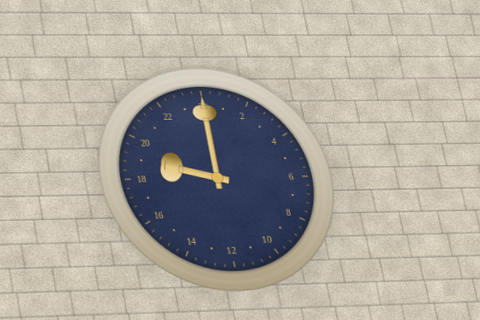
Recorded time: 19:00
